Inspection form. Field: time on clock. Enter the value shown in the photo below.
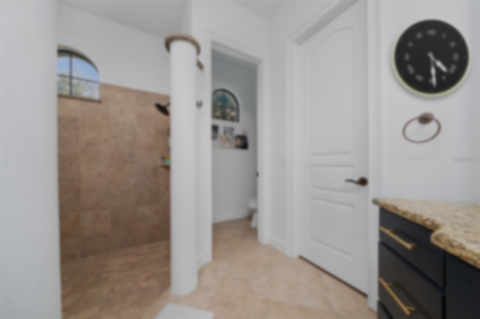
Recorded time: 4:29
